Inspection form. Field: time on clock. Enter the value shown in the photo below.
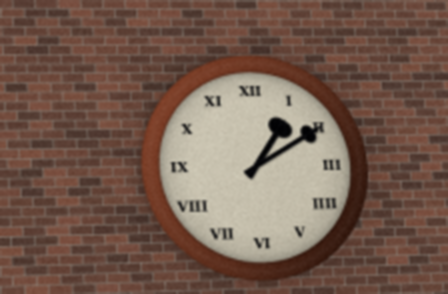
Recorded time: 1:10
